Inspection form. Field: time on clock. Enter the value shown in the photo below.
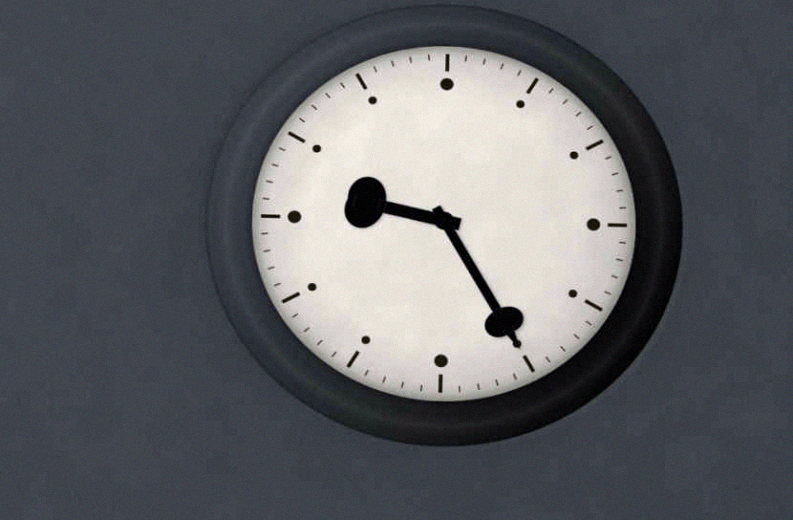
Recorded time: 9:25
